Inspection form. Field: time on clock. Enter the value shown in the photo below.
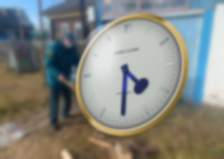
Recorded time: 4:30
